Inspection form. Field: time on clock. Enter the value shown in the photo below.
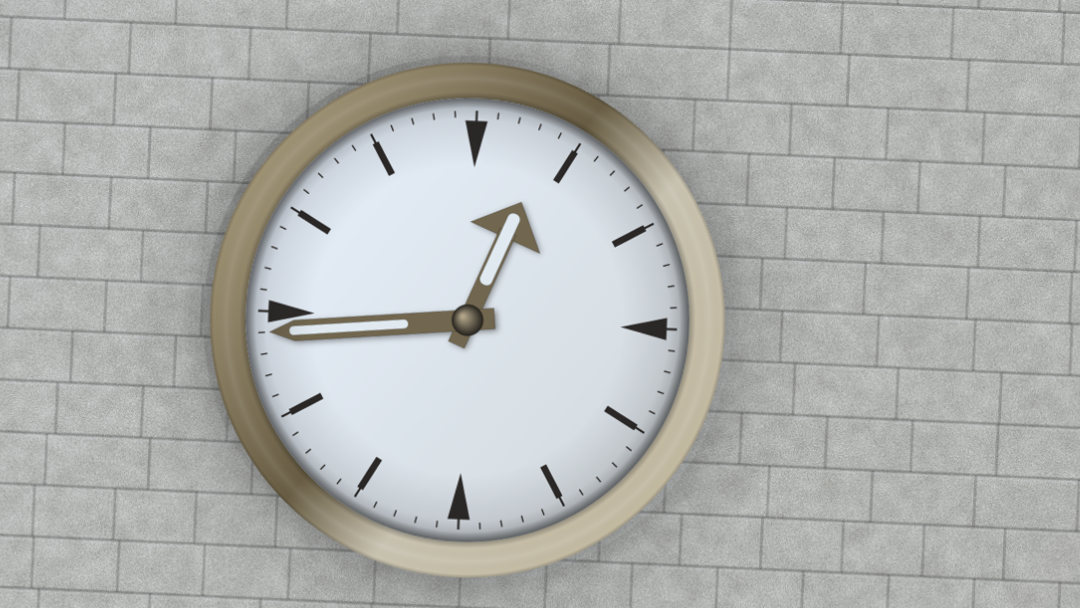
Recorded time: 12:44
